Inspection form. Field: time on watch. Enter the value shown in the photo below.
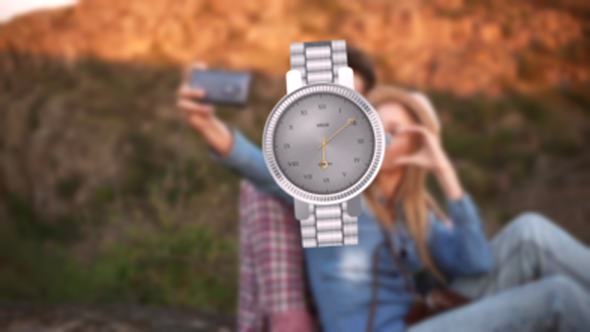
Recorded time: 6:09
